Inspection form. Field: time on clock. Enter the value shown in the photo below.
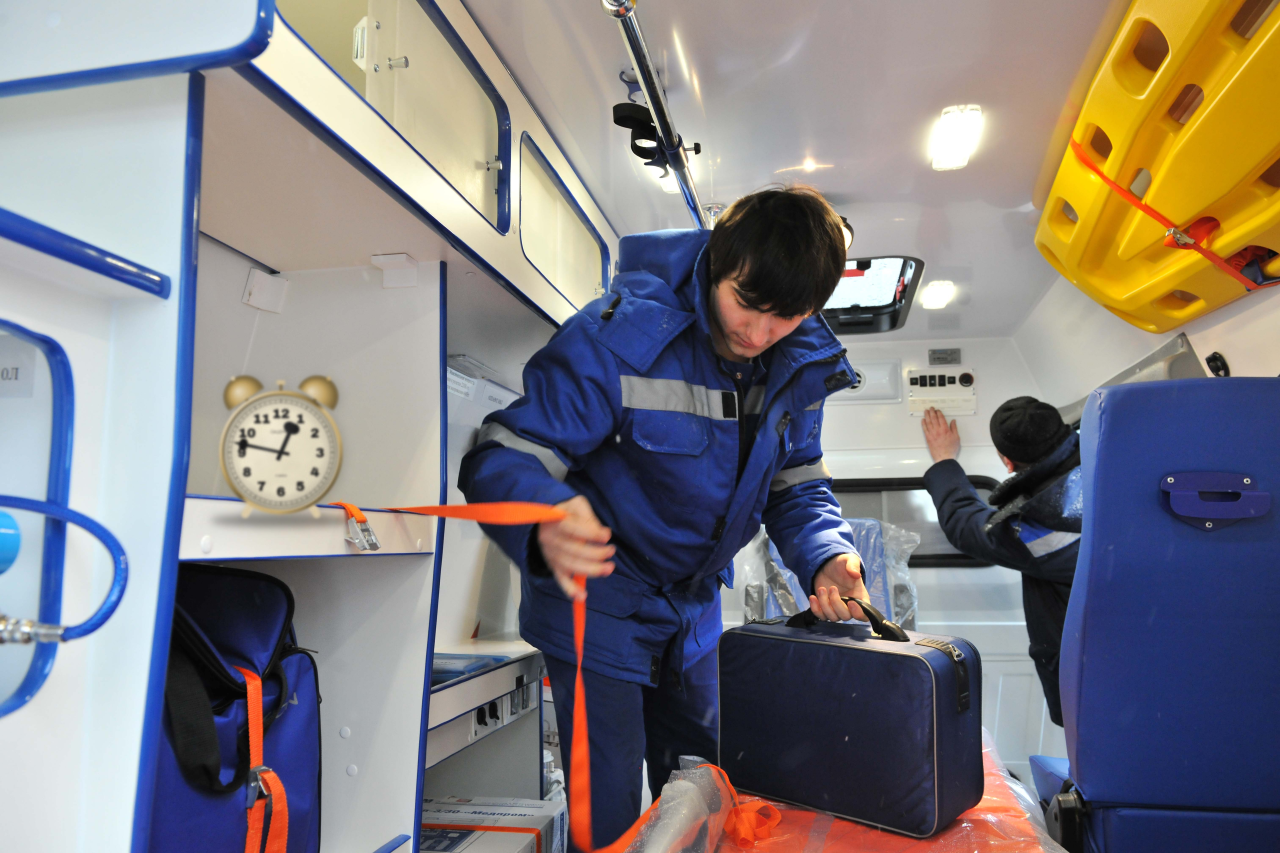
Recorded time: 12:47
